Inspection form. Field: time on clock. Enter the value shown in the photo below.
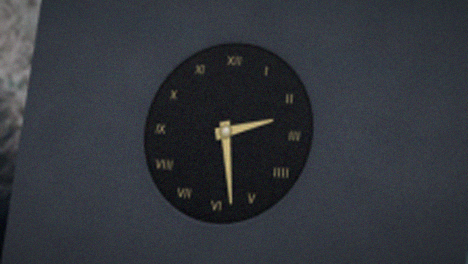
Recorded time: 2:28
